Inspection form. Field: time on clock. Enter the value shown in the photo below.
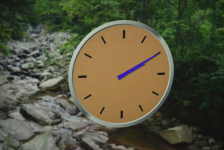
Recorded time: 2:10
